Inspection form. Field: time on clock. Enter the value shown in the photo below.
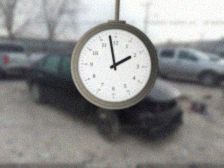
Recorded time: 1:58
